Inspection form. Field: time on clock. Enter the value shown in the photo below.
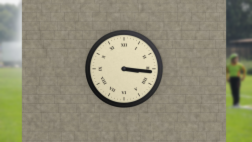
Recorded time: 3:16
